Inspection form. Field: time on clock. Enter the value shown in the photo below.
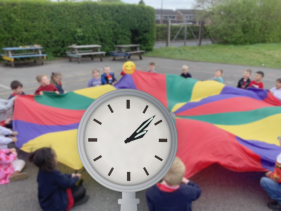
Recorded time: 2:08
